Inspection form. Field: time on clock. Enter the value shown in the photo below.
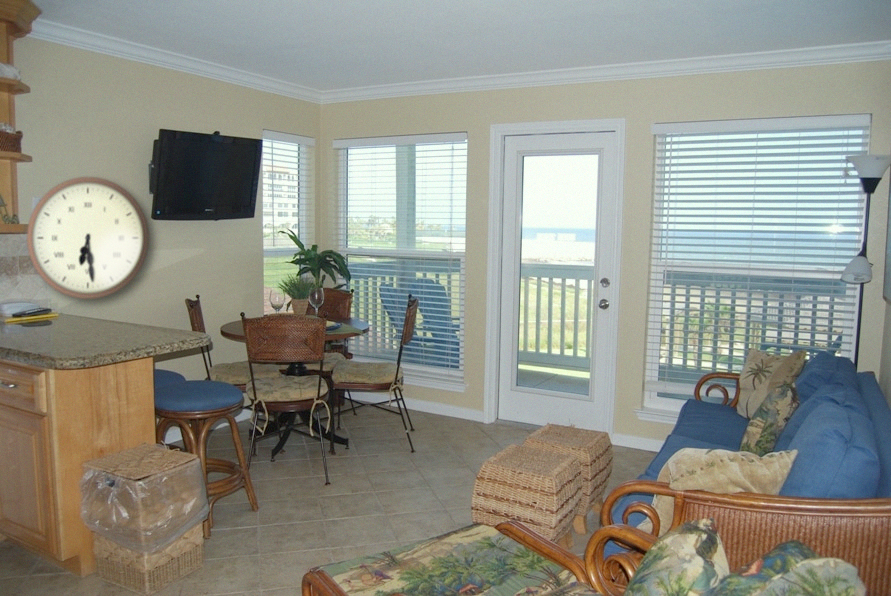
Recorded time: 6:29
